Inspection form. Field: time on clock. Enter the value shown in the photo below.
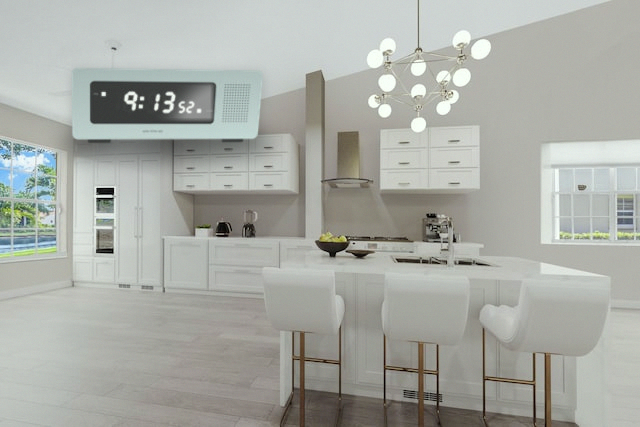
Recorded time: 9:13:52
